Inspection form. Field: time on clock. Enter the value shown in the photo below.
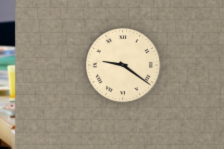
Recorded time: 9:21
